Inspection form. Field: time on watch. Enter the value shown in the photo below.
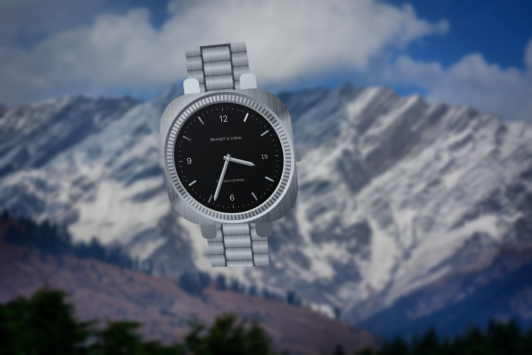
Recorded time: 3:34
